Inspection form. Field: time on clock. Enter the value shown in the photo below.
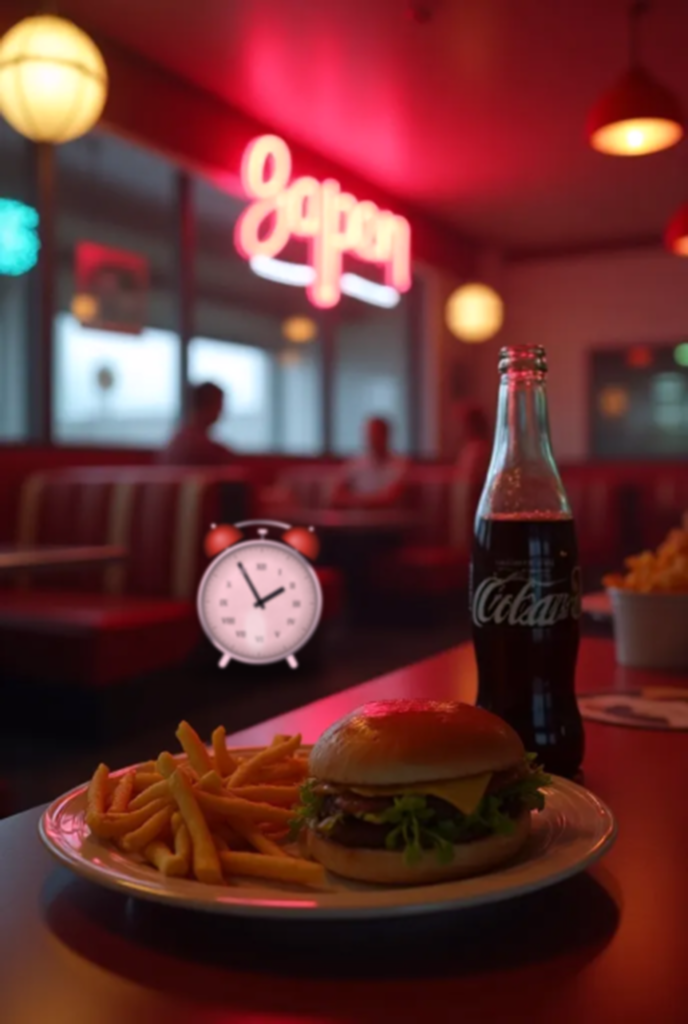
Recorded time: 1:55
